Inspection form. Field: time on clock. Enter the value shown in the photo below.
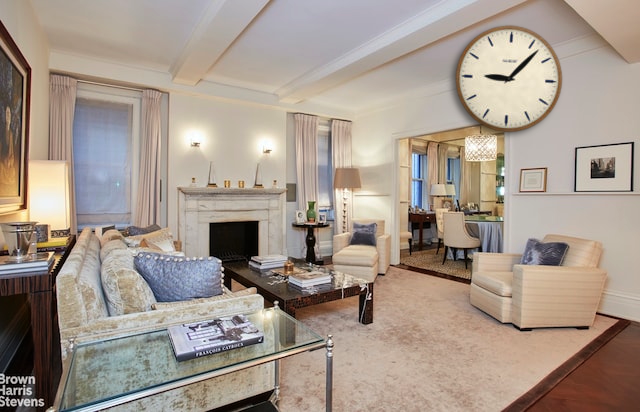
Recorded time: 9:07
